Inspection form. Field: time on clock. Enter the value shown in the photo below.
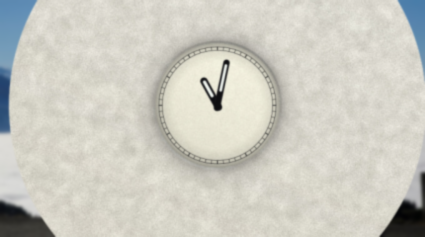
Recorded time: 11:02
